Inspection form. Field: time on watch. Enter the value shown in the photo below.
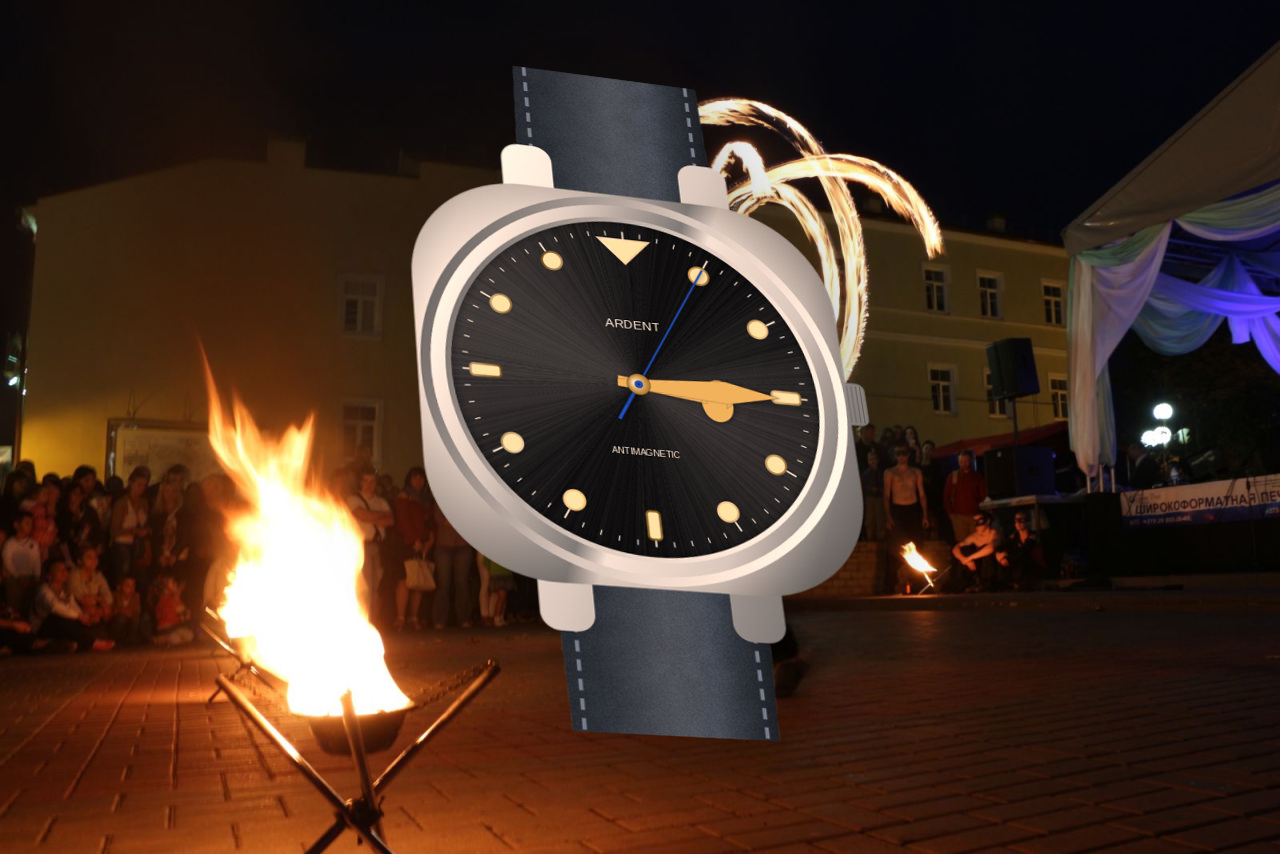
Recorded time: 3:15:05
